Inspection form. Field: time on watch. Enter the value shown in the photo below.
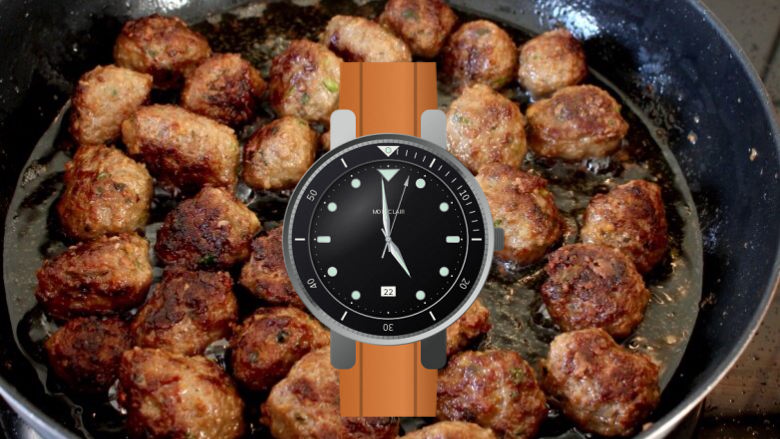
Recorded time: 4:59:03
